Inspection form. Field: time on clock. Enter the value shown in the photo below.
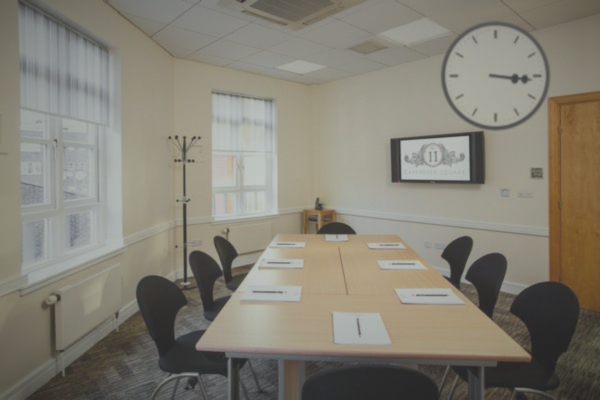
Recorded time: 3:16
